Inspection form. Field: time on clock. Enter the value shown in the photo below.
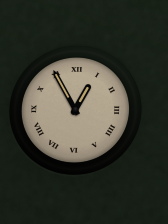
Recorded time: 12:55
